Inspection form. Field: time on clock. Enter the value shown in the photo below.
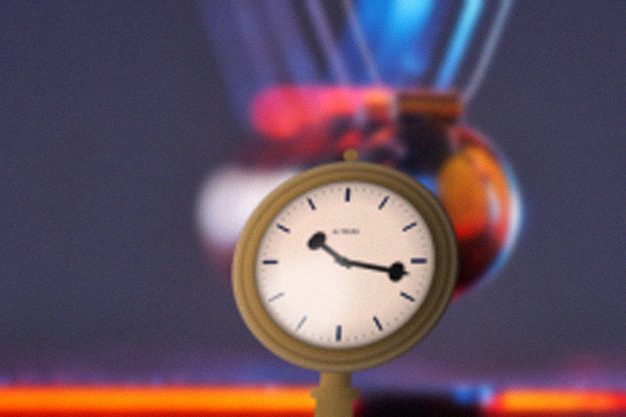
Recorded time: 10:17
